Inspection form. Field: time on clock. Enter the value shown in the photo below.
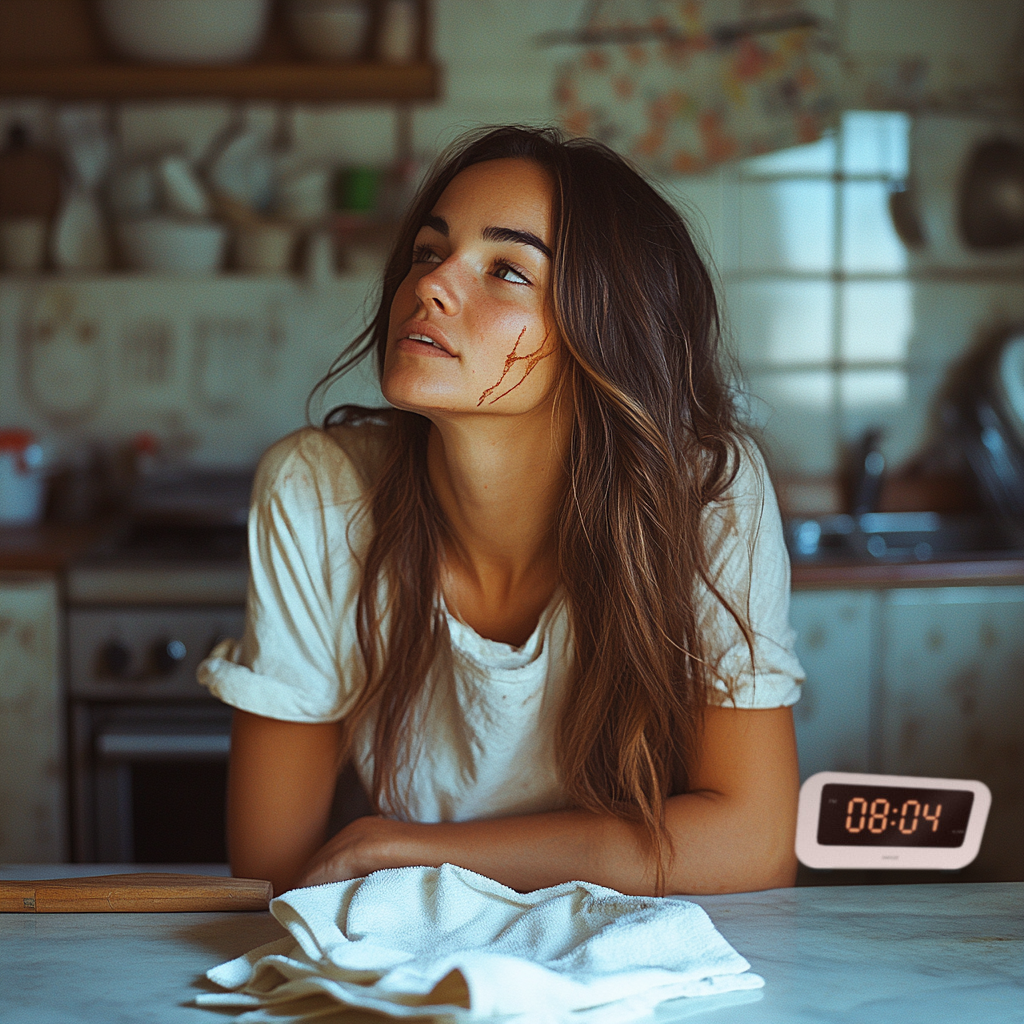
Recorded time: 8:04
